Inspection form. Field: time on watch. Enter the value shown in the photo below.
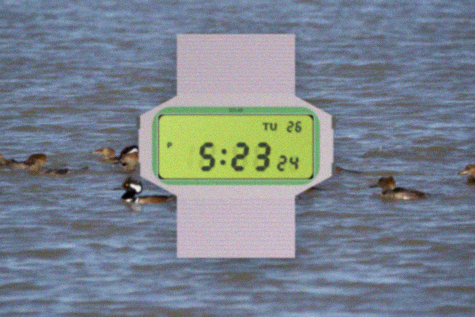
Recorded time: 5:23:24
